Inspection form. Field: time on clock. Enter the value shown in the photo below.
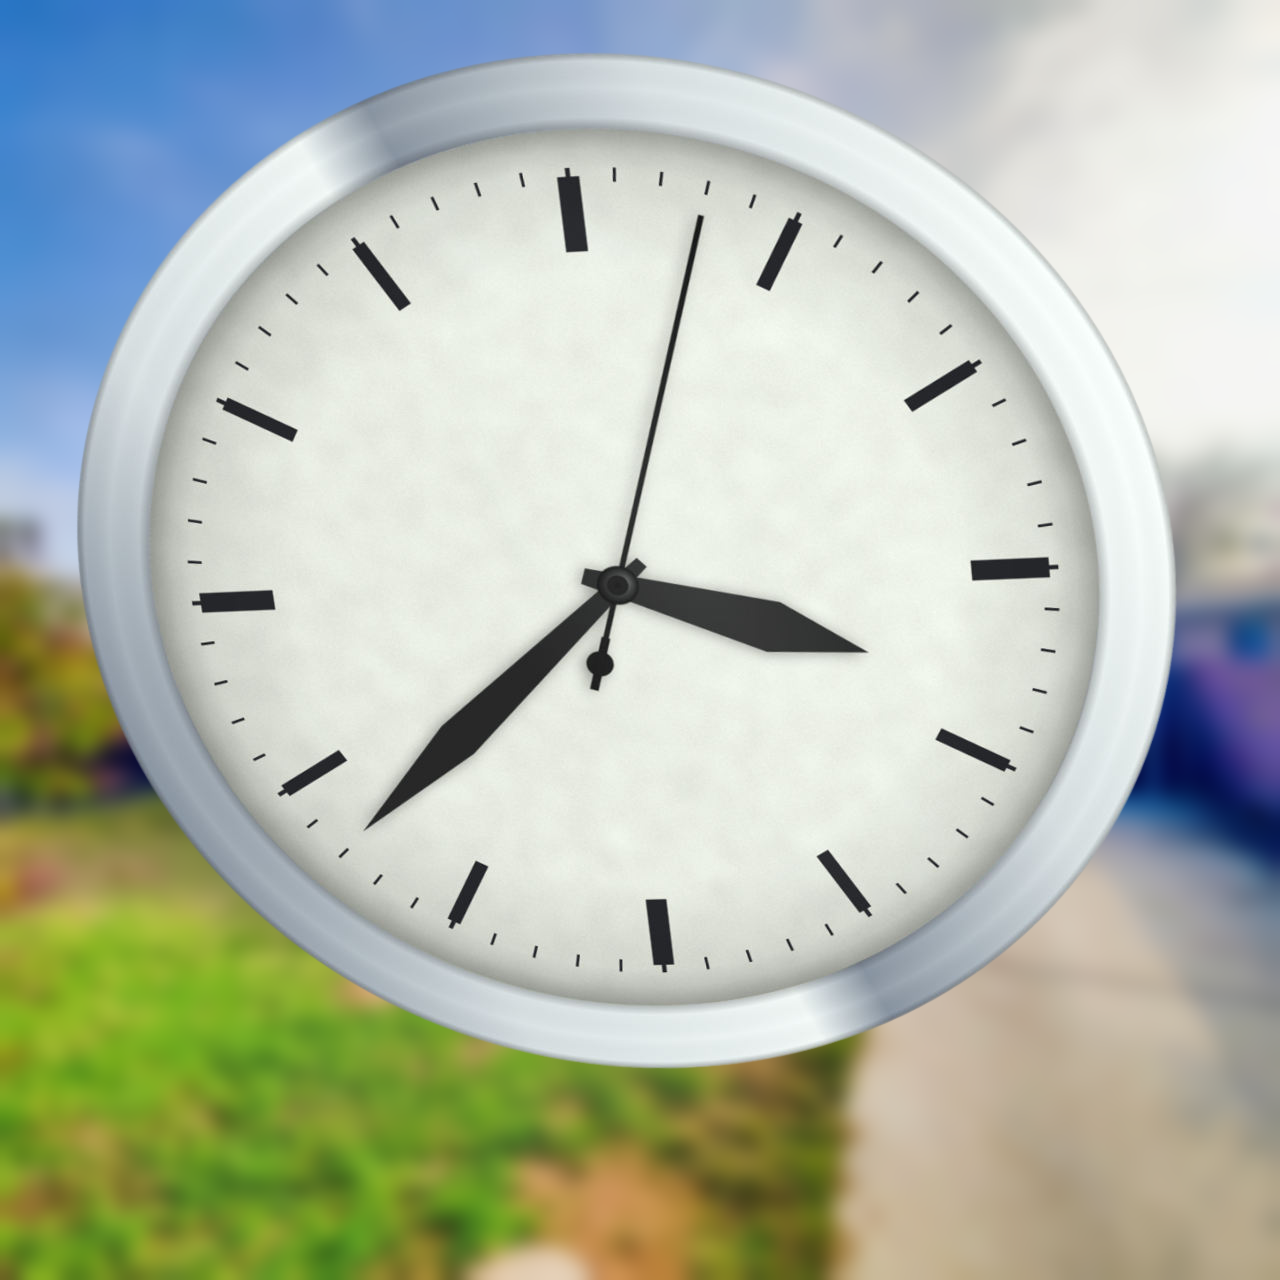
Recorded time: 3:38:03
